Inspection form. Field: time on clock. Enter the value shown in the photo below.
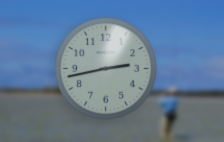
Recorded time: 2:43
